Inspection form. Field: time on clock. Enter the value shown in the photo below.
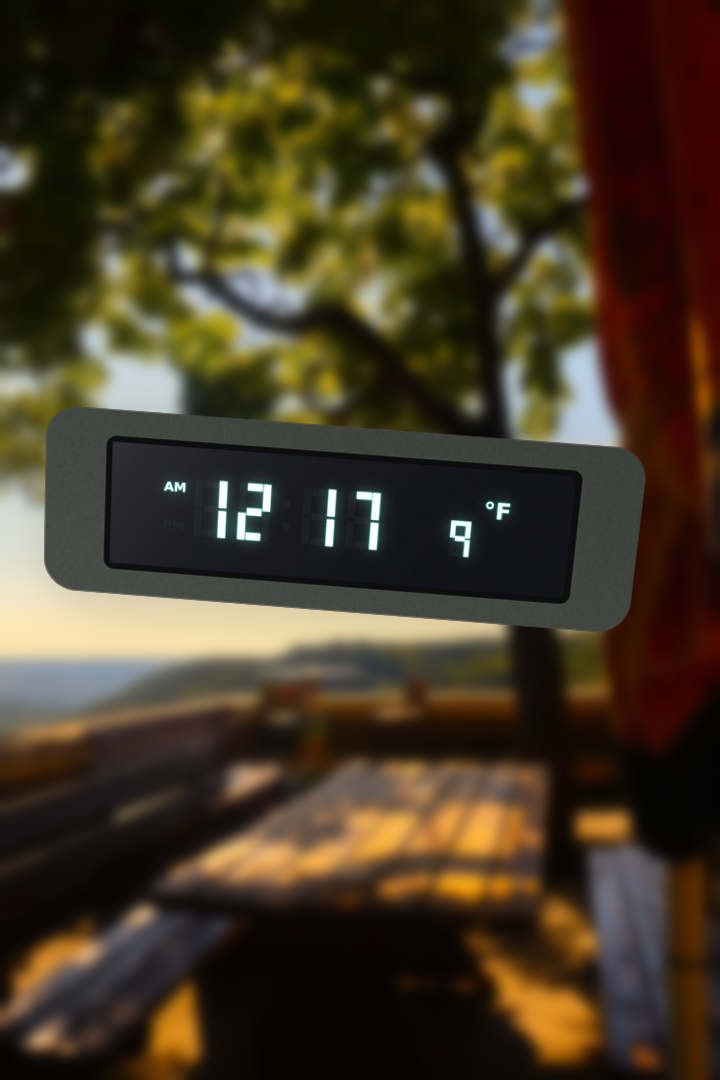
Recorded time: 12:17
